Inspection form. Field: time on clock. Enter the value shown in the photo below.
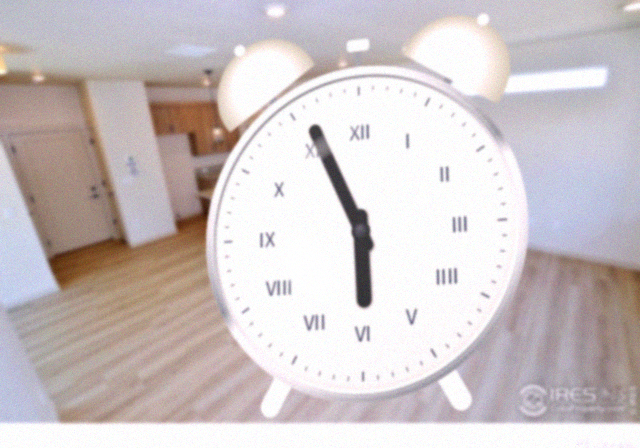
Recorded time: 5:56
